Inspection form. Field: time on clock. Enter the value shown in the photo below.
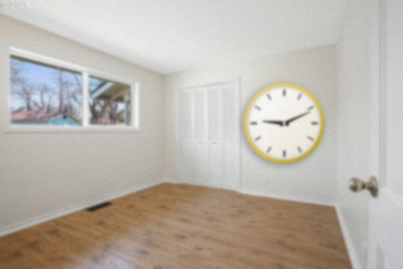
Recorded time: 9:11
